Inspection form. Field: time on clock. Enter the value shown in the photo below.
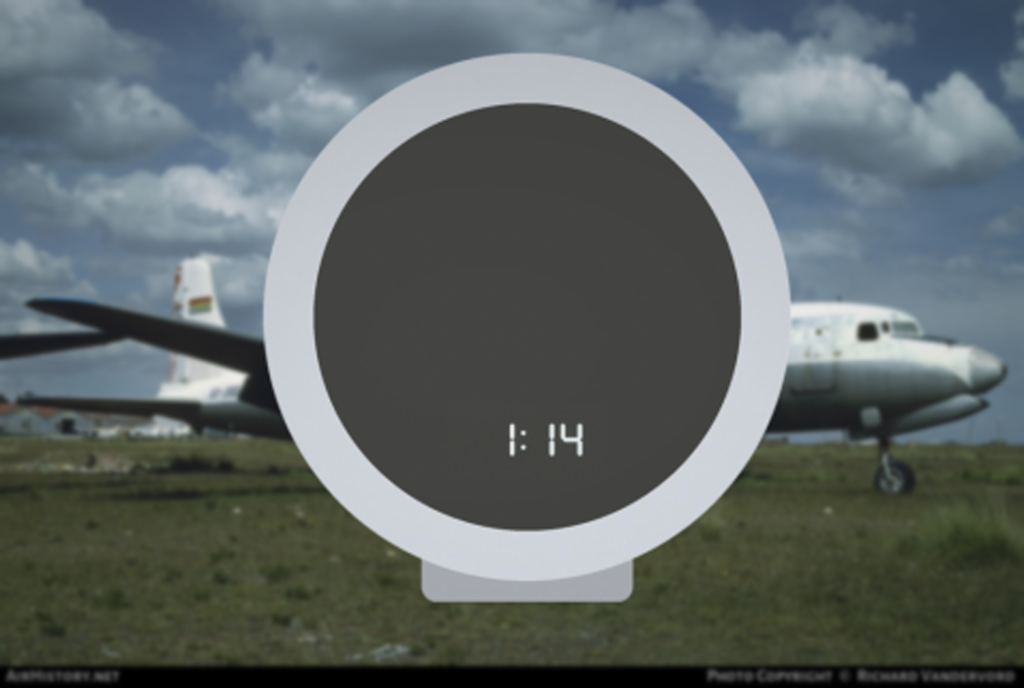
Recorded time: 1:14
